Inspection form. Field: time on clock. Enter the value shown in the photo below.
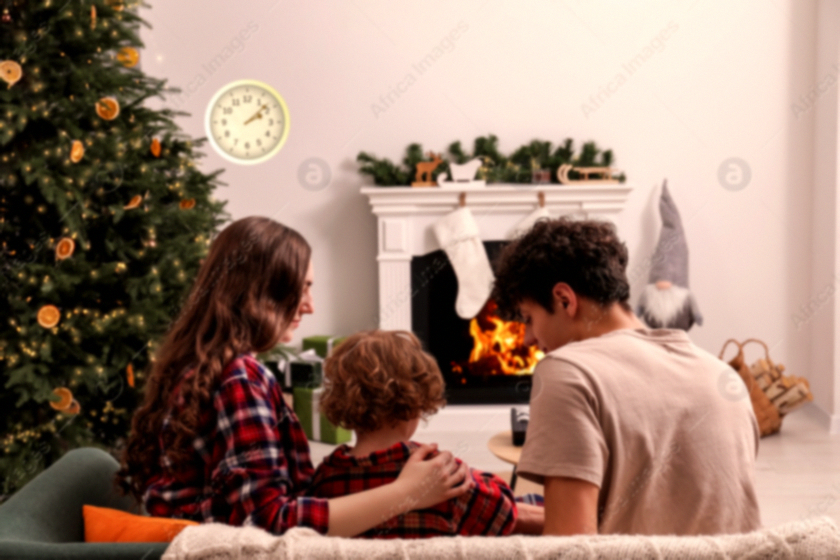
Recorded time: 2:08
